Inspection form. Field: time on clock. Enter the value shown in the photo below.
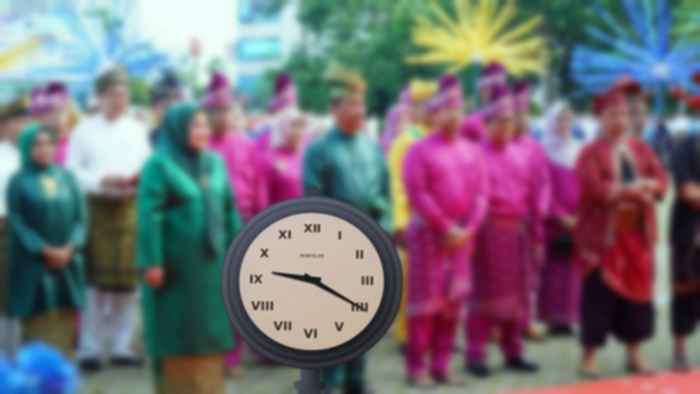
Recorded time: 9:20
